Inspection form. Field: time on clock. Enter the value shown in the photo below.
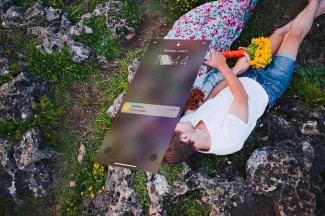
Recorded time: 10:44
